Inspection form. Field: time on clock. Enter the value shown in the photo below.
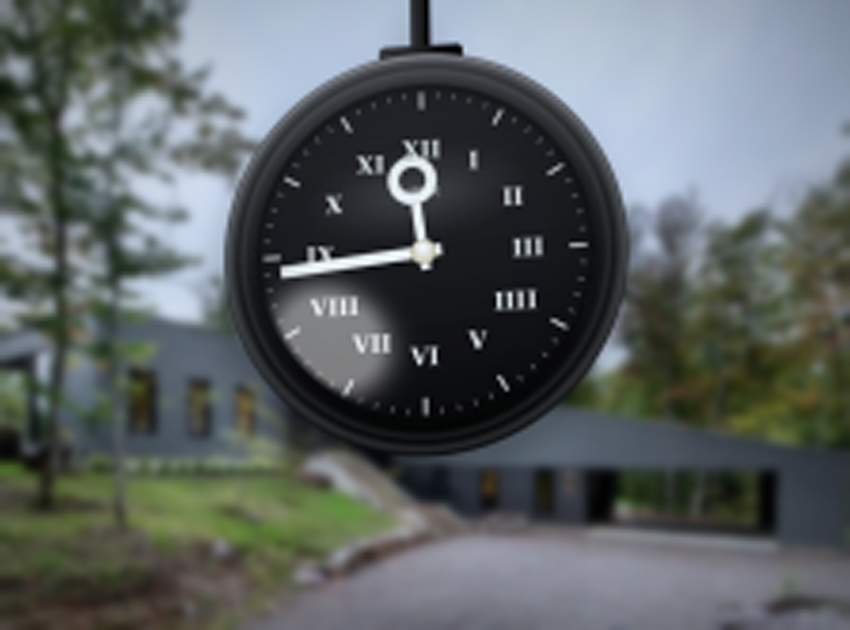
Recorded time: 11:44
